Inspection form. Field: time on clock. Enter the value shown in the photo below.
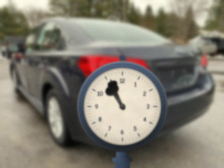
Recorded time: 10:56
